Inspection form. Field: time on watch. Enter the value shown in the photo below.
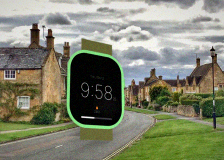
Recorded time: 9:58
